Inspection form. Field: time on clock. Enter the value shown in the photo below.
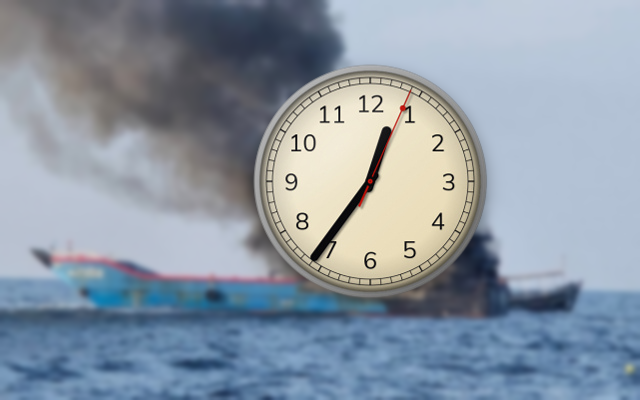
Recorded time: 12:36:04
